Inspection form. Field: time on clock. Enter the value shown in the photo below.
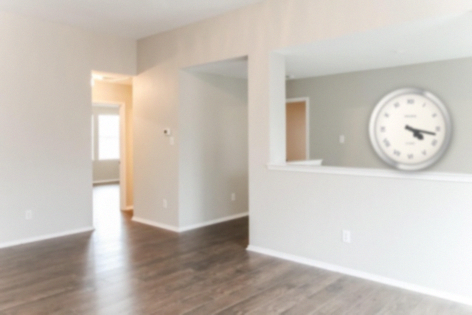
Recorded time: 4:17
